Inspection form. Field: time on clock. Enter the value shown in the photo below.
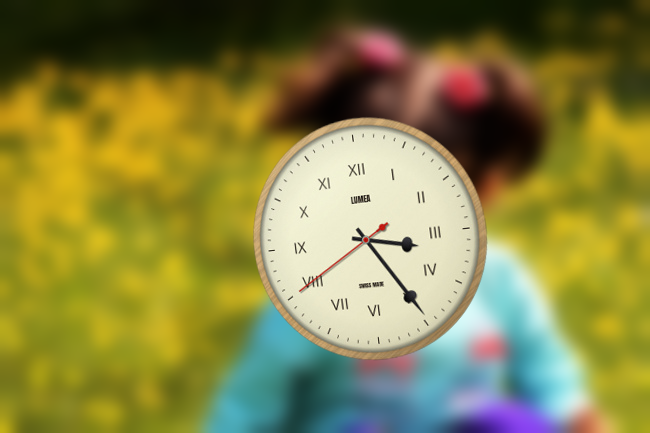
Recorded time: 3:24:40
